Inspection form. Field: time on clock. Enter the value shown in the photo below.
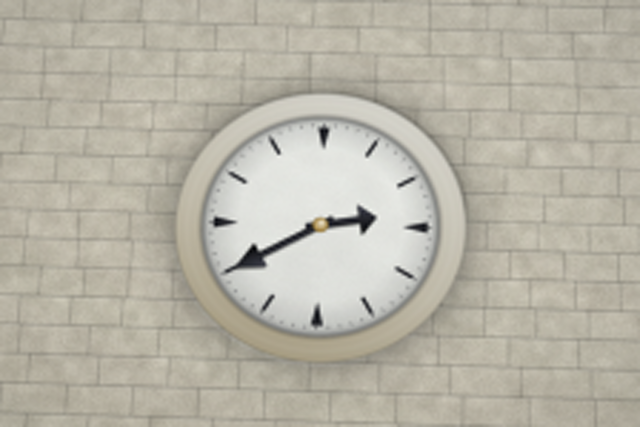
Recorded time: 2:40
